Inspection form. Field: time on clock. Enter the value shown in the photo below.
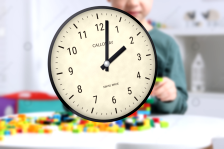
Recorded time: 2:02
